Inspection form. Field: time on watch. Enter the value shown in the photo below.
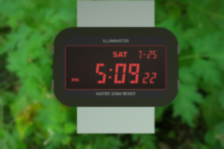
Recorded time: 5:09:22
